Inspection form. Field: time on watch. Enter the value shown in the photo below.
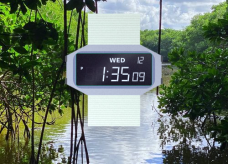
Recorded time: 1:35:09
